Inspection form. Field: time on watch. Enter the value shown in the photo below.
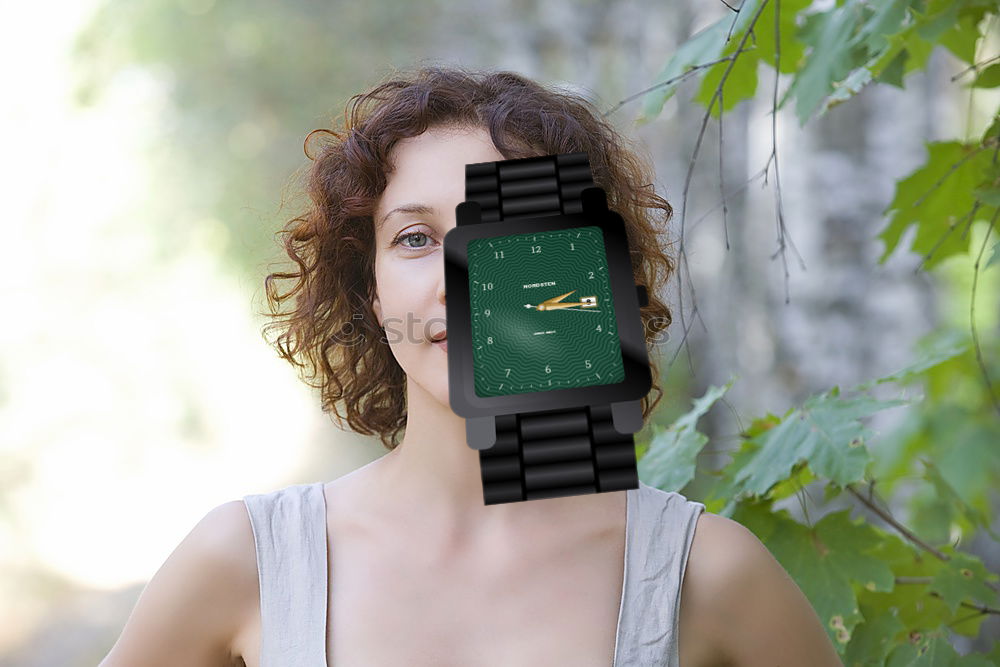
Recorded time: 2:15:17
